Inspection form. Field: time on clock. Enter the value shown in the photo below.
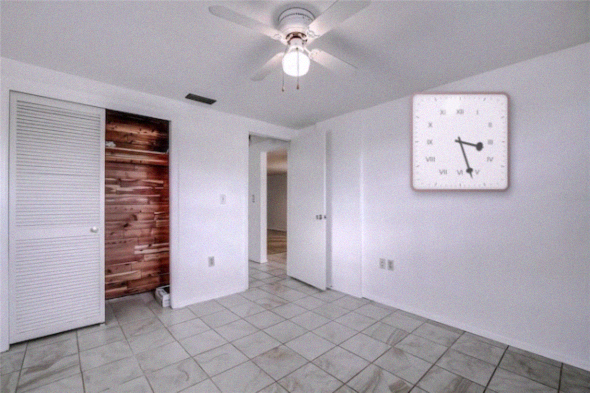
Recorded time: 3:27
